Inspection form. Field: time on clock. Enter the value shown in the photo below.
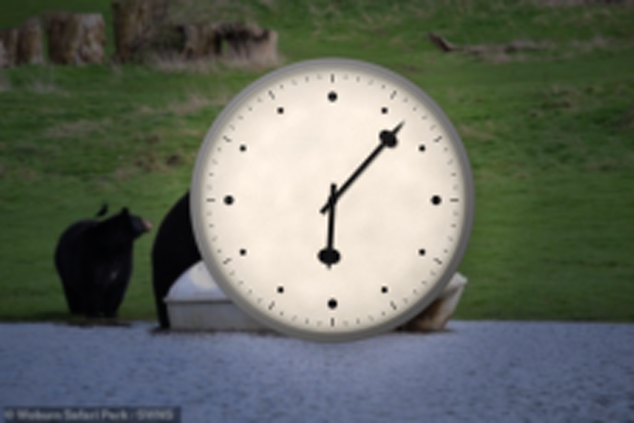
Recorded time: 6:07
